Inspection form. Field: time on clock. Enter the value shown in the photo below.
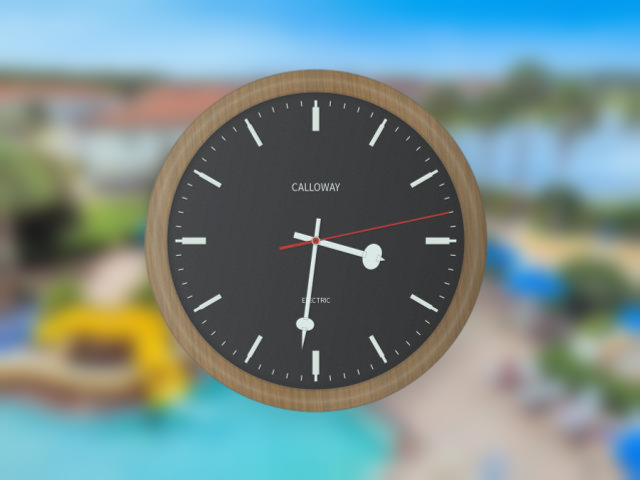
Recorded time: 3:31:13
